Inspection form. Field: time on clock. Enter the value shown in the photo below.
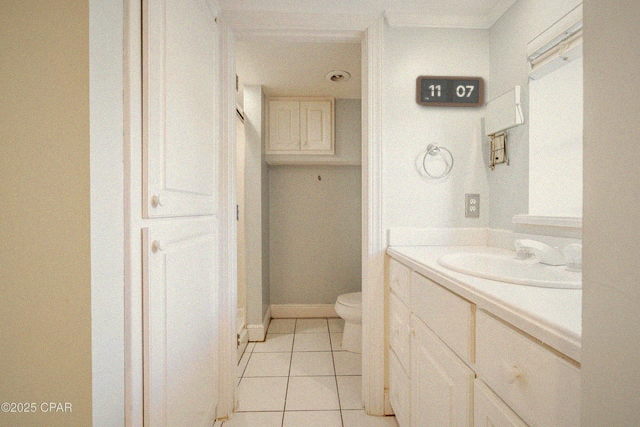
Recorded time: 11:07
